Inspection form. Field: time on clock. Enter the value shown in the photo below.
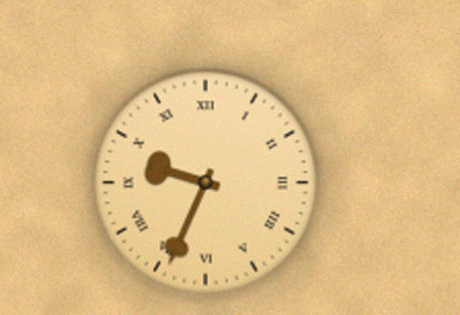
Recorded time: 9:34
